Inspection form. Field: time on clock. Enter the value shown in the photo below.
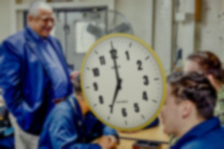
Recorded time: 7:00
